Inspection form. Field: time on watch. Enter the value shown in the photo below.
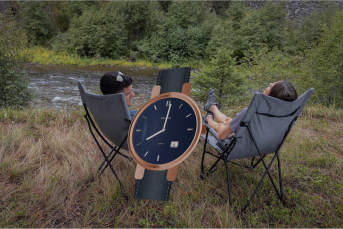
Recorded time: 8:01
